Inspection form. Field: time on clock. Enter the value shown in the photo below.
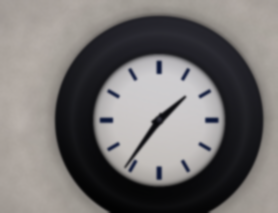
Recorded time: 1:36
